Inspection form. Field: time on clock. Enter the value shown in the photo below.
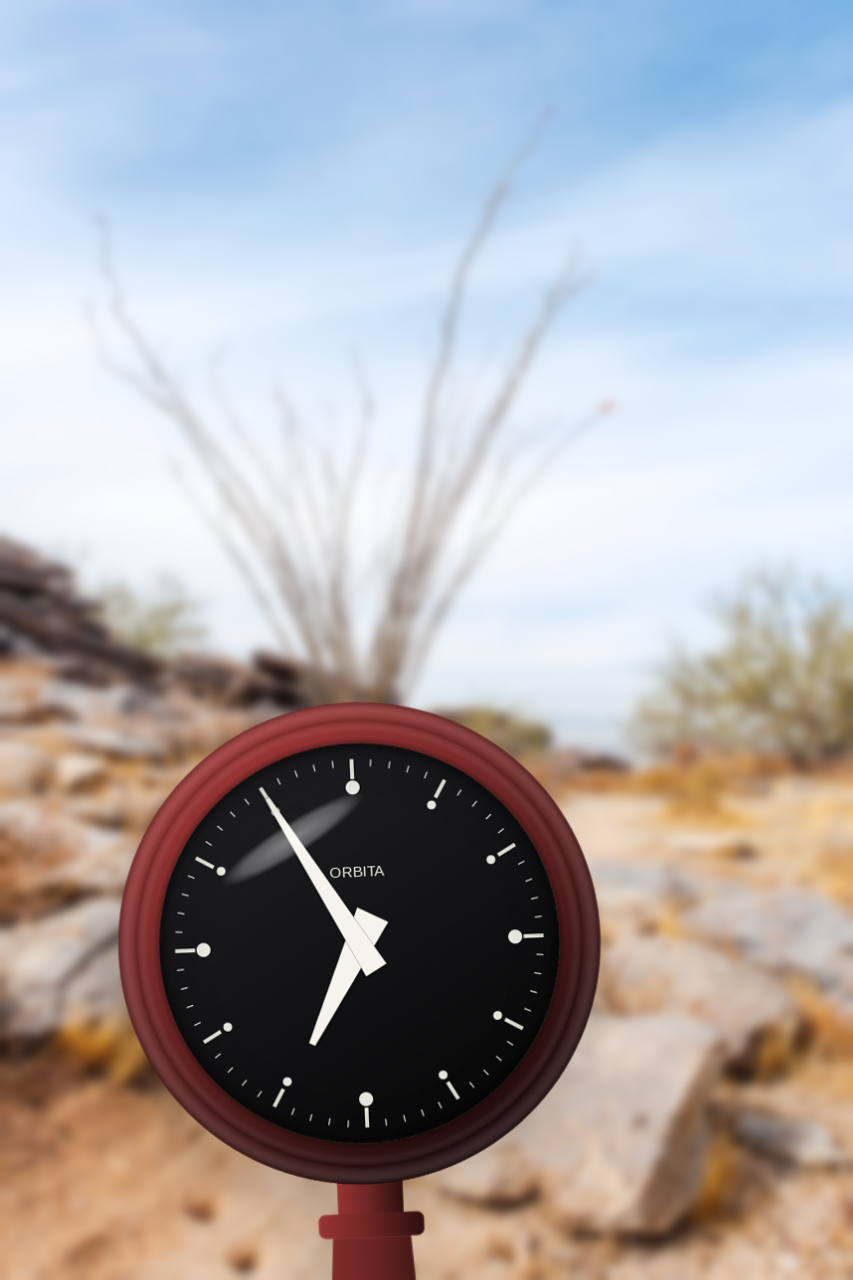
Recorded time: 6:55
